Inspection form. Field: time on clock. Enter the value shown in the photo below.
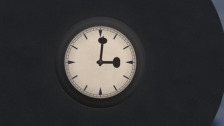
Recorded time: 3:01
